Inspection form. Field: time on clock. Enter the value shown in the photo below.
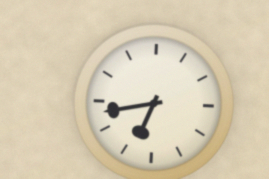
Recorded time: 6:43
